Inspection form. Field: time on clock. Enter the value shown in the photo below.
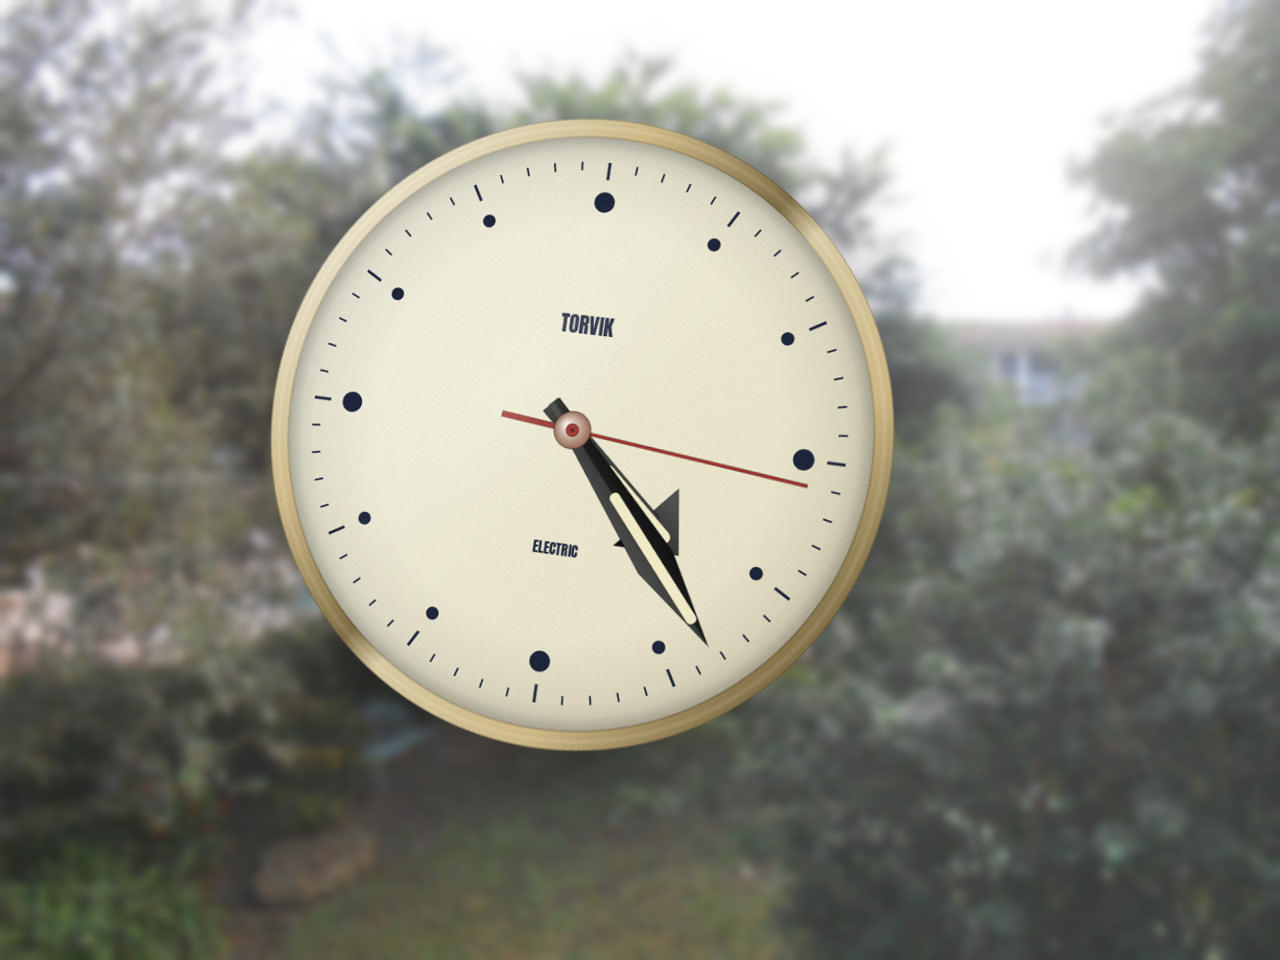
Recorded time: 4:23:16
